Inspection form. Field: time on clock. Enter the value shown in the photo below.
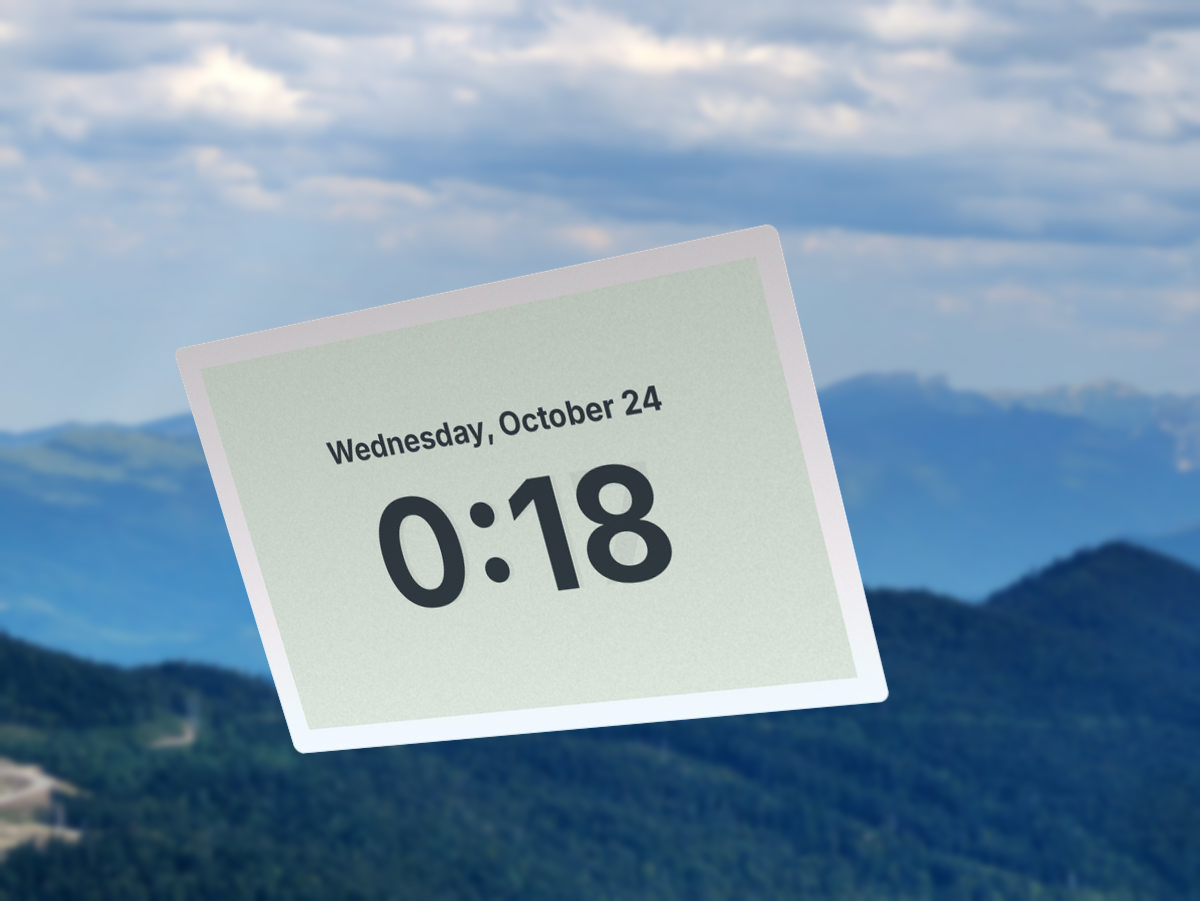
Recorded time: 0:18
